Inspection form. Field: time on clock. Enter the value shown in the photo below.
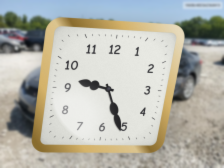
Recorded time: 9:26
